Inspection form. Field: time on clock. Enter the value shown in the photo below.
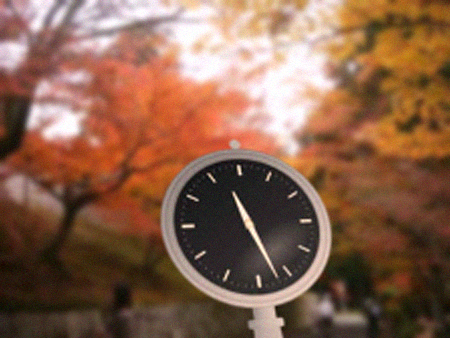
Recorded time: 11:27
